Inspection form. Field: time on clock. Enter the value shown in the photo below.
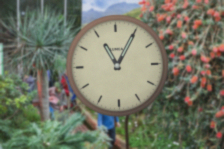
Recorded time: 11:05
